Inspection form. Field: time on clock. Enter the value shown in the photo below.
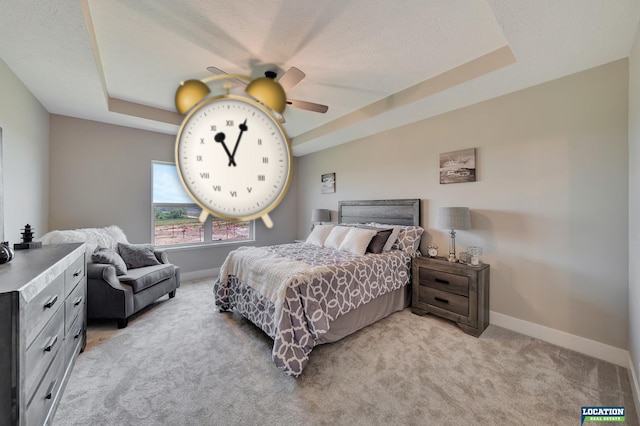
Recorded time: 11:04
